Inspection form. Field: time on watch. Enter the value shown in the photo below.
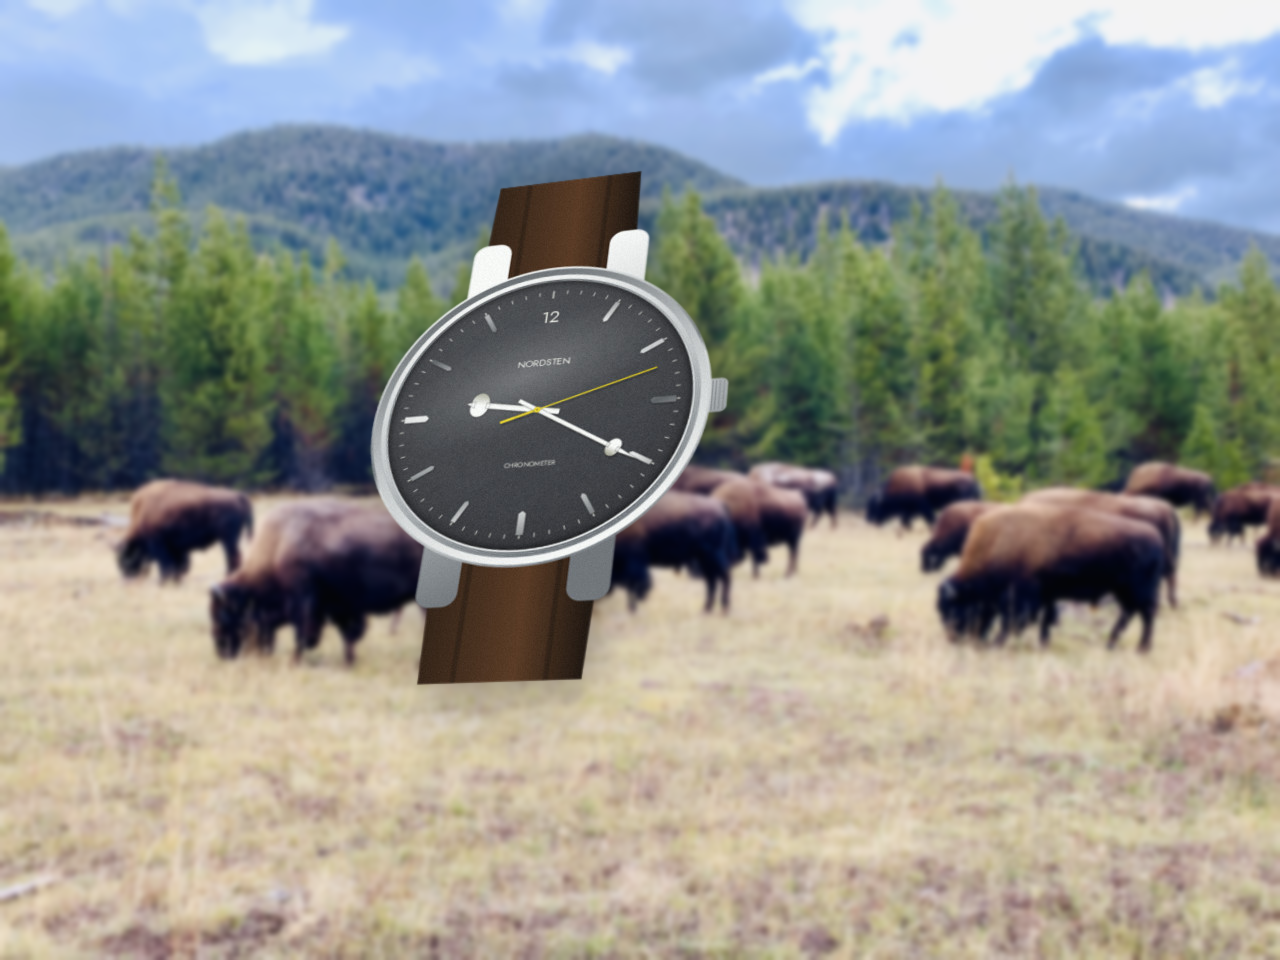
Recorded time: 9:20:12
